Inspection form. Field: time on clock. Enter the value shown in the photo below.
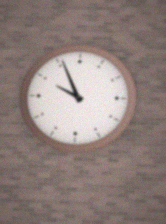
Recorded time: 9:56
